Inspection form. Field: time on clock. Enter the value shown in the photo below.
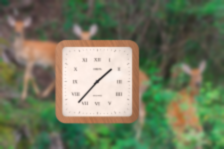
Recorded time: 1:37
